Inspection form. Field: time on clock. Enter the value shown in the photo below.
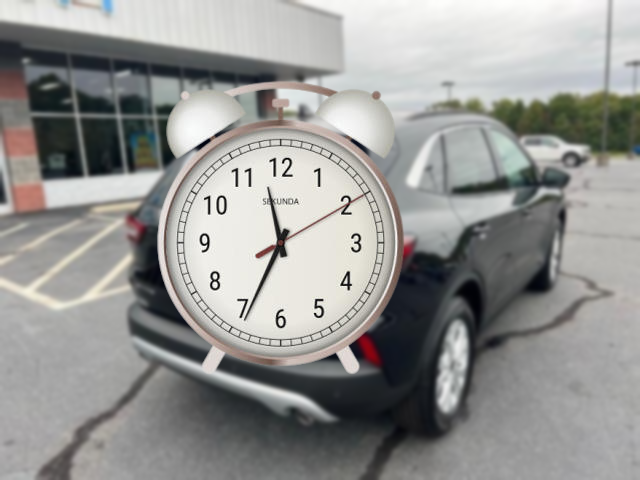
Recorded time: 11:34:10
